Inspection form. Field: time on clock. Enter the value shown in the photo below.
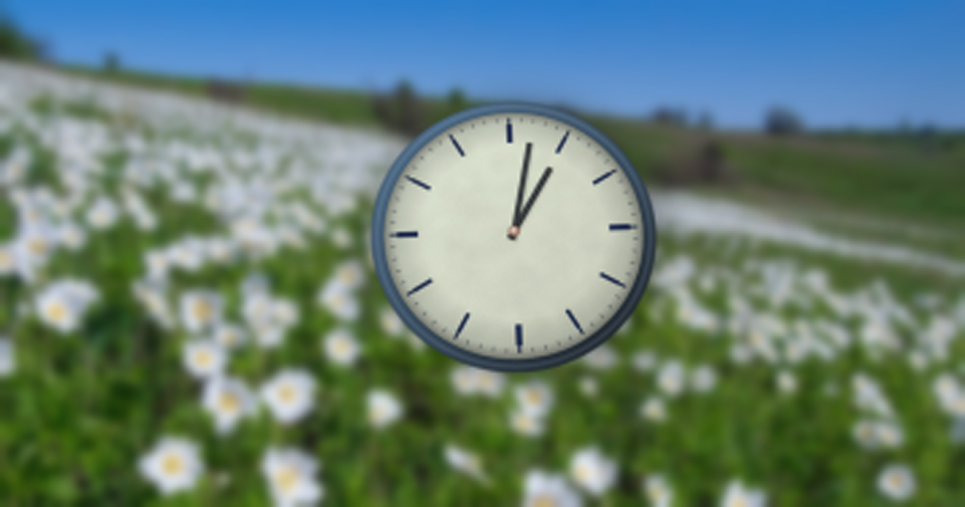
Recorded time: 1:02
